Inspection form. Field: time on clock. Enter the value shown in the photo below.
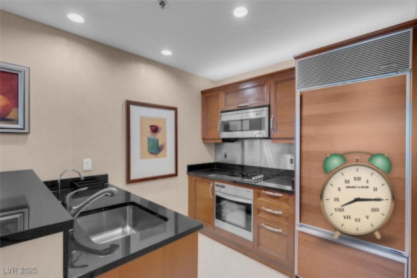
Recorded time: 8:15
